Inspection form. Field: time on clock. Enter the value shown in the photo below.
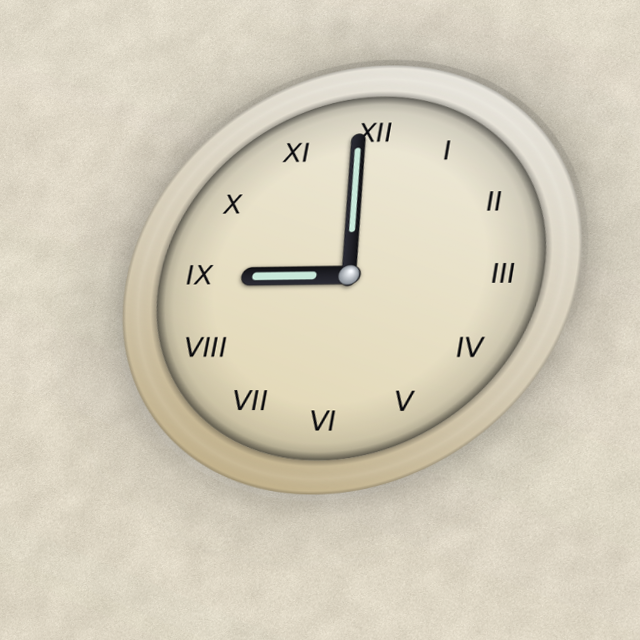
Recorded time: 8:59
